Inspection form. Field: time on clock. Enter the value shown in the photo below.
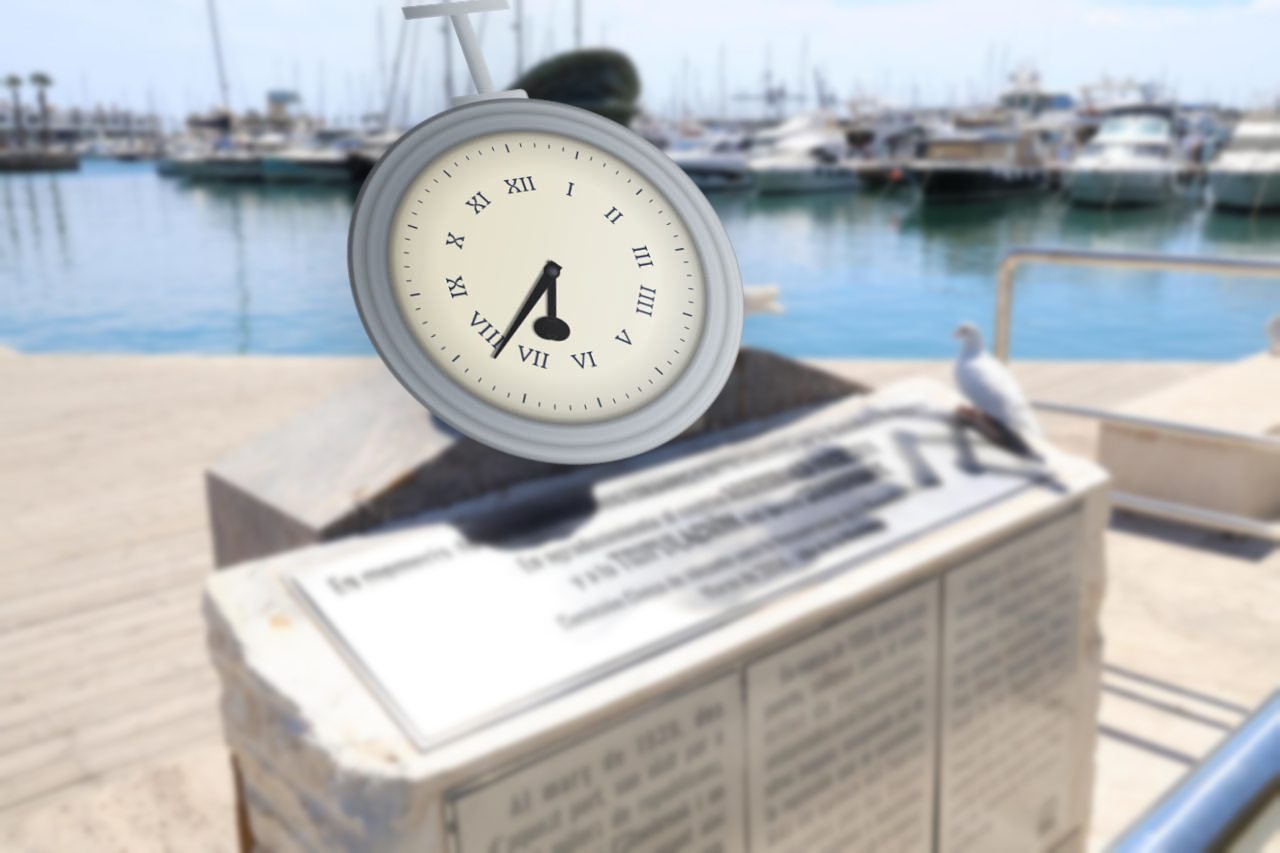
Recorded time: 6:38
